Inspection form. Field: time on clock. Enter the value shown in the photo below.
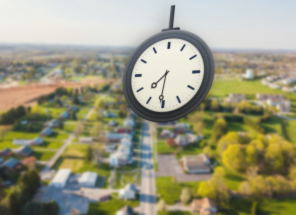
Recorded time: 7:31
